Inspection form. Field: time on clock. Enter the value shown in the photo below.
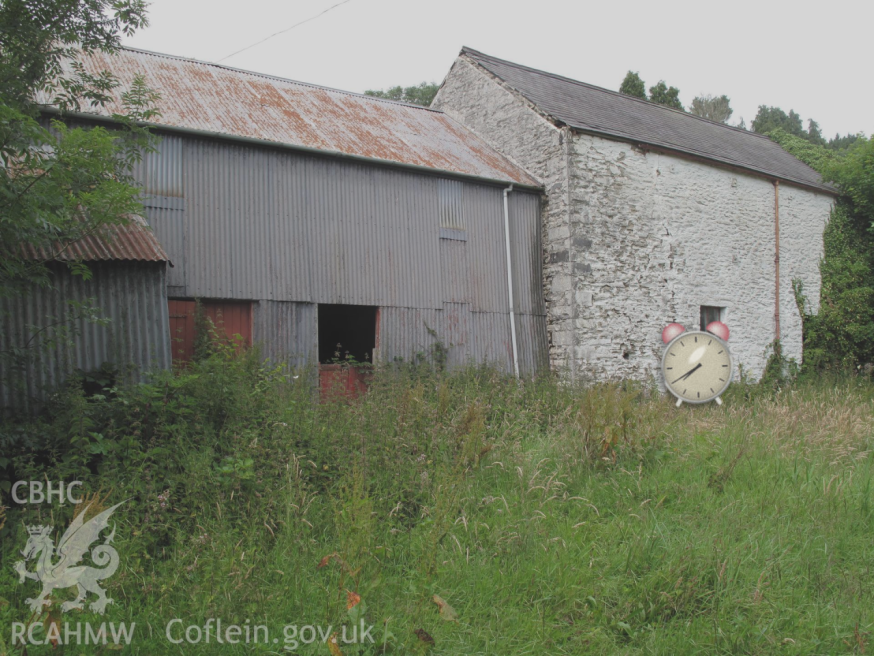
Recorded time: 7:40
